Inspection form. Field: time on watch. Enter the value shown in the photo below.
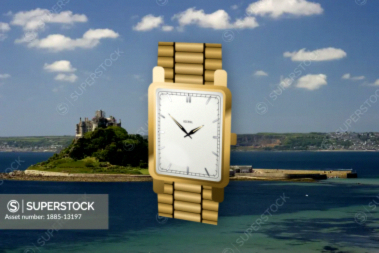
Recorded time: 1:52
